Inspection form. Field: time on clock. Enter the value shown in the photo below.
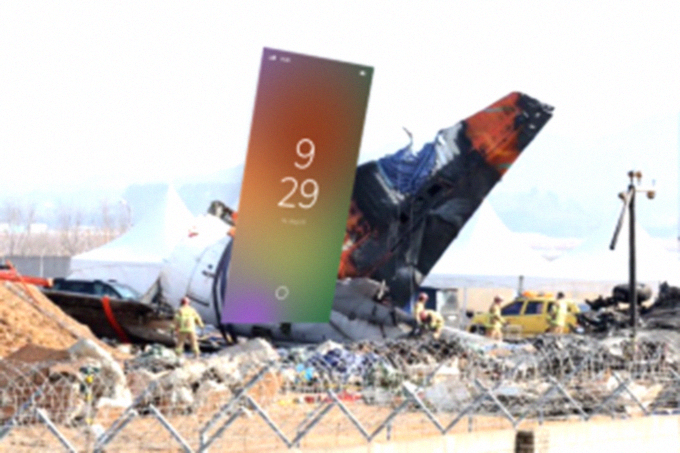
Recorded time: 9:29
